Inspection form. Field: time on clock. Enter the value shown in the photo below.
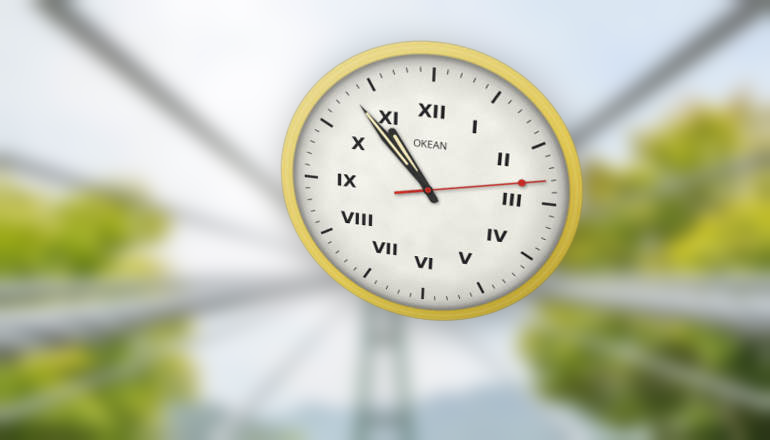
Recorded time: 10:53:13
